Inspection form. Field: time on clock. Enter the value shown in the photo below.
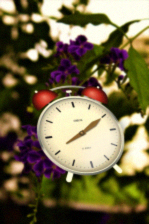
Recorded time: 8:10
